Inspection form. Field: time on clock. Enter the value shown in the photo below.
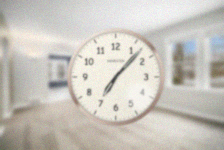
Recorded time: 7:07
